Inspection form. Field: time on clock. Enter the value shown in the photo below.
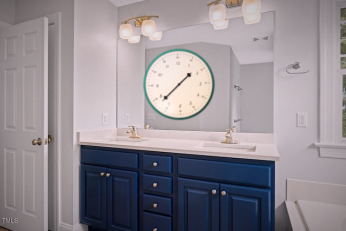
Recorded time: 1:38
